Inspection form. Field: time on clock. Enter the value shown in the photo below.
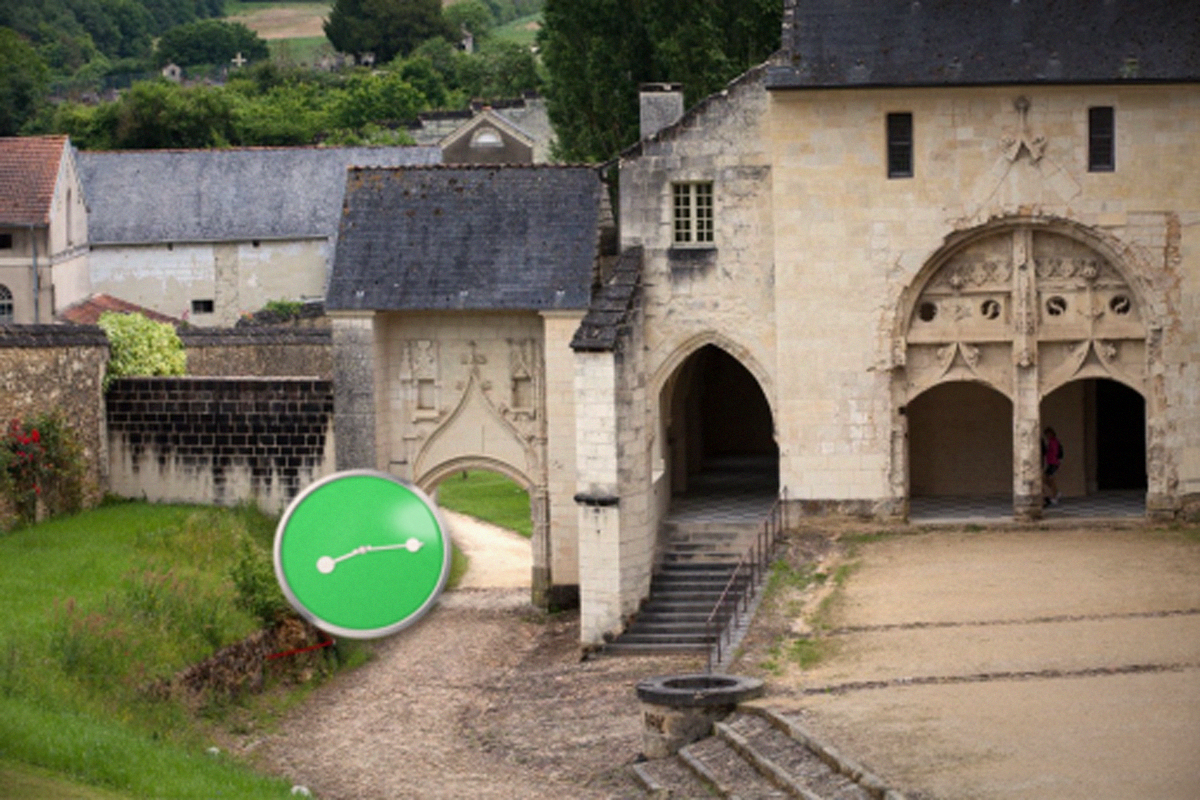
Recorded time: 8:14
